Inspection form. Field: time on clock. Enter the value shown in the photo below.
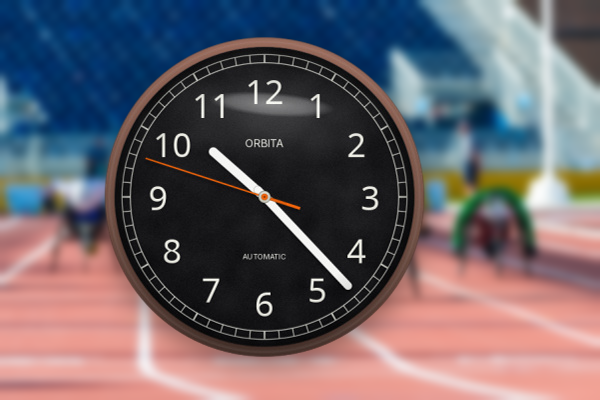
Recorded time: 10:22:48
